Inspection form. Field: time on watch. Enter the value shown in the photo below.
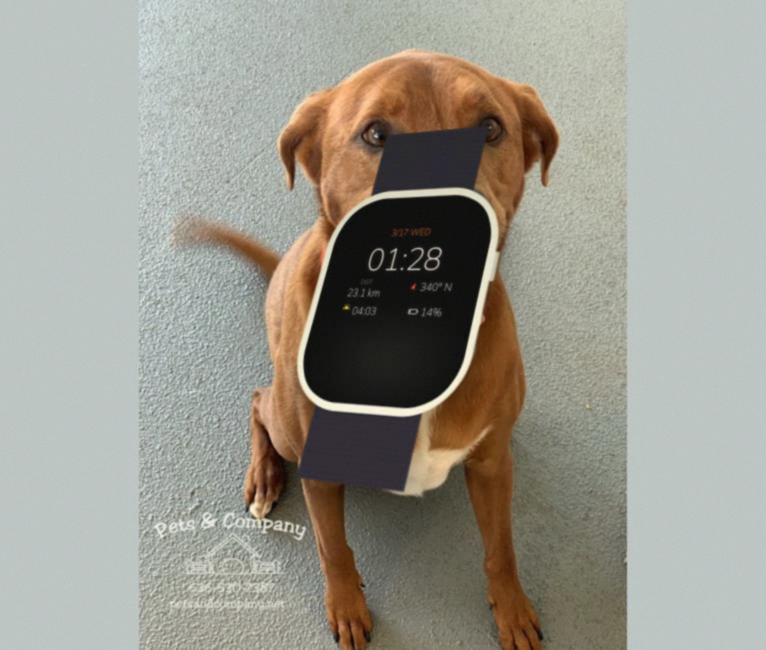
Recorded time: 1:28
